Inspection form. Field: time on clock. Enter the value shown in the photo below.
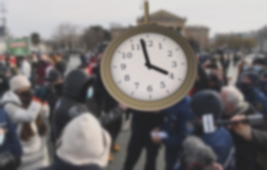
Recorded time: 3:58
